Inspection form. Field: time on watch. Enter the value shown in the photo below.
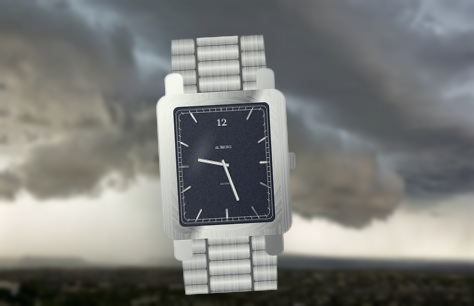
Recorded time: 9:27
